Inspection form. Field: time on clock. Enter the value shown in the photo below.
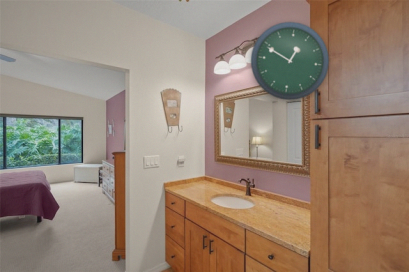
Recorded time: 12:49
